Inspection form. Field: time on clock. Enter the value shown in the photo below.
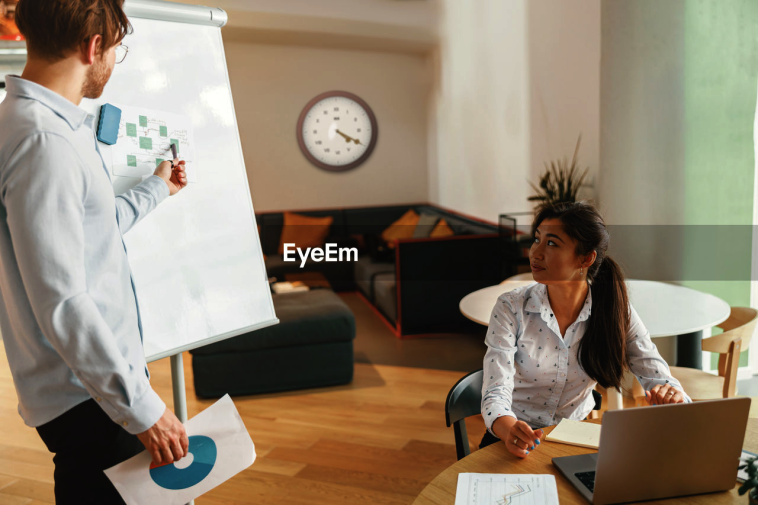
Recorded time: 4:20
